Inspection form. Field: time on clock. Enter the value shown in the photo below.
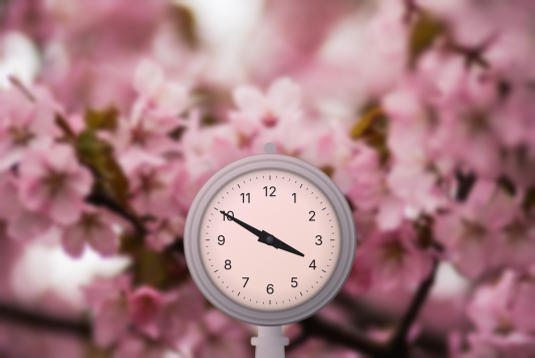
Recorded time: 3:50
